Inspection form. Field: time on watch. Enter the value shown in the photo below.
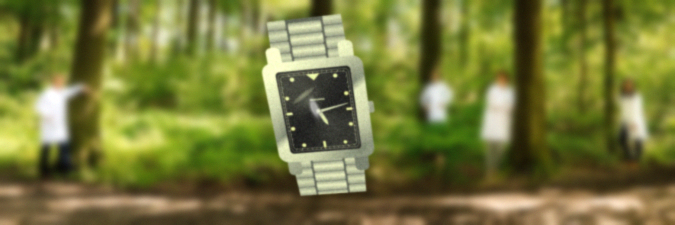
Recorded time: 5:13
